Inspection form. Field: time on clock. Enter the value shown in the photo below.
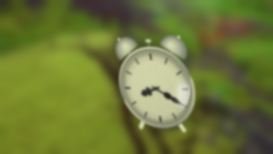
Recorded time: 8:20
